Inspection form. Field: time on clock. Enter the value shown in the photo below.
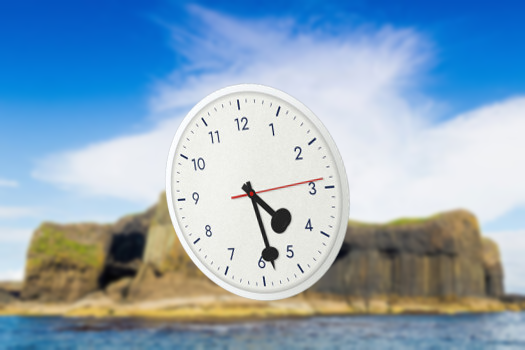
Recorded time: 4:28:14
